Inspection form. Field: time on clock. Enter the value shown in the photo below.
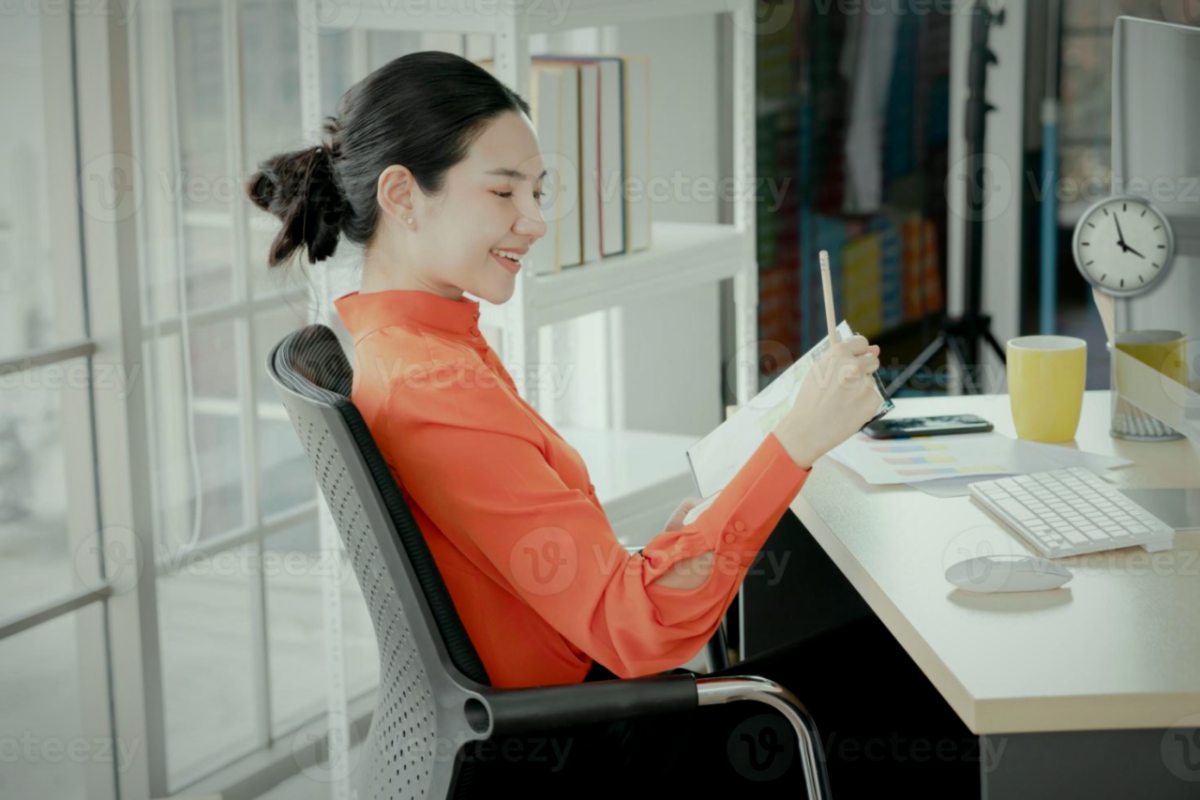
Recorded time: 3:57
